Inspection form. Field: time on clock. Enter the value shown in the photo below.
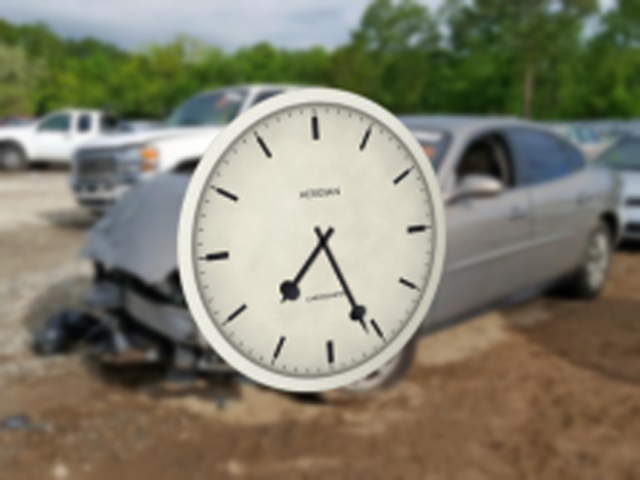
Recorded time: 7:26
